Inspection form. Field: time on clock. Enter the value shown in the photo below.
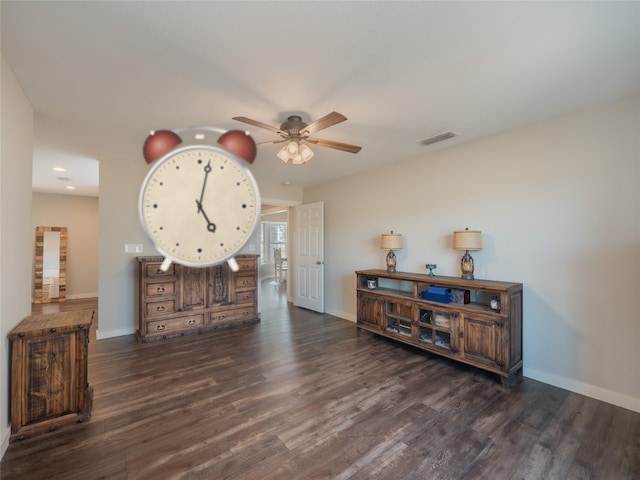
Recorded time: 5:02
